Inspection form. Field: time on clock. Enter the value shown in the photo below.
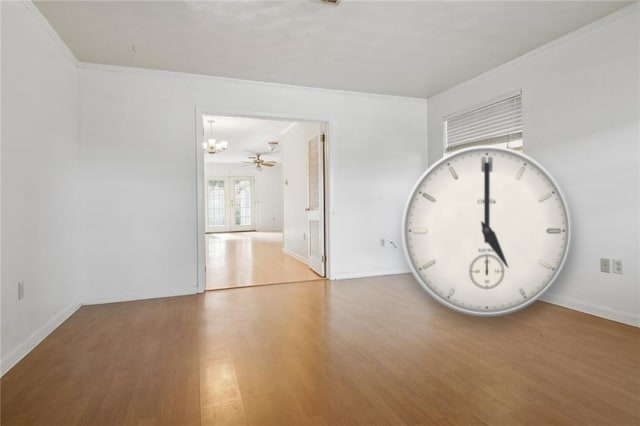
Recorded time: 5:00
